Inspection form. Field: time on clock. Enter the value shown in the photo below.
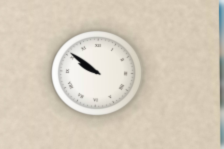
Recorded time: 9:51
